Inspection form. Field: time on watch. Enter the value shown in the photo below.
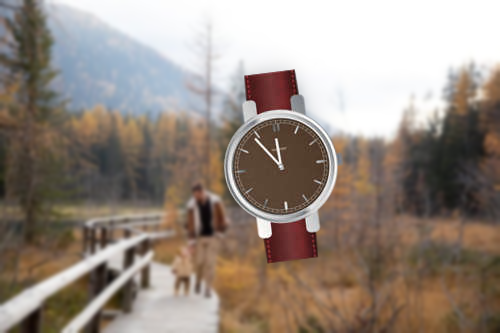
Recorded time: 11:54
